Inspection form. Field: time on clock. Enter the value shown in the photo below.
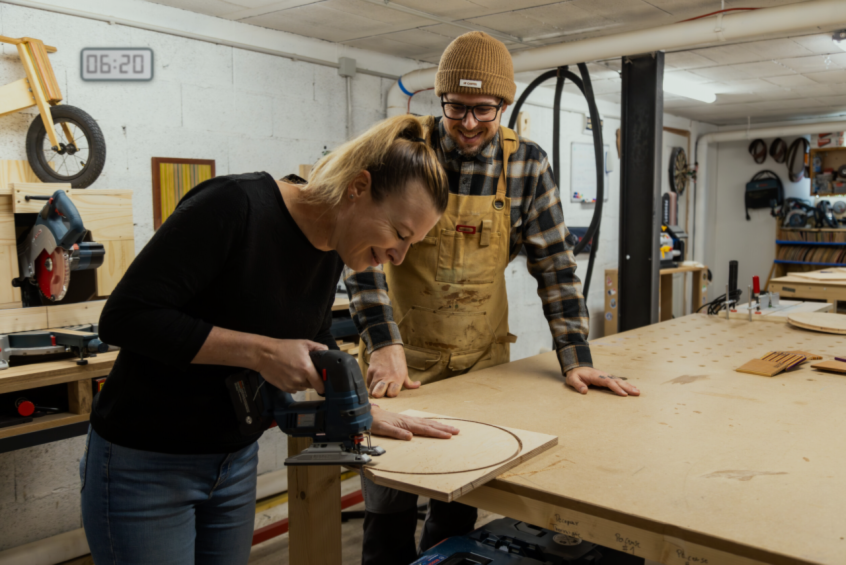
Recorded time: 6:20
